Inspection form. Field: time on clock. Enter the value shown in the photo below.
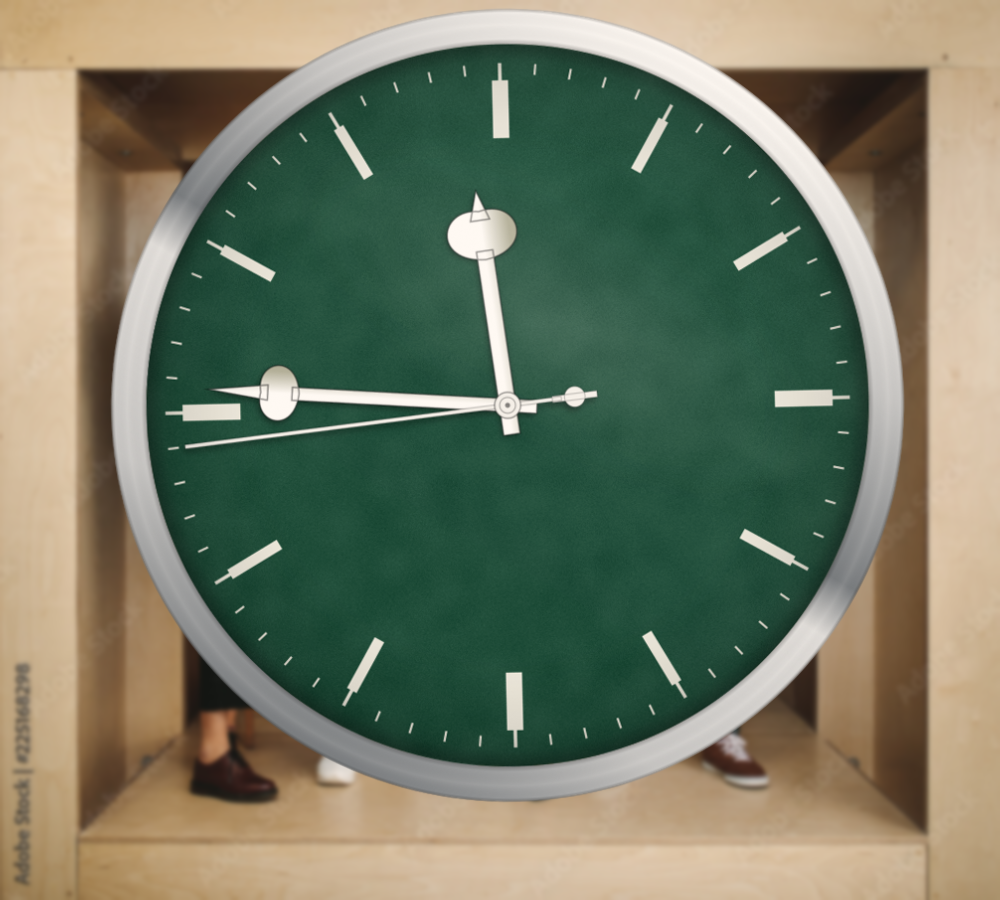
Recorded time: 11:45:44
